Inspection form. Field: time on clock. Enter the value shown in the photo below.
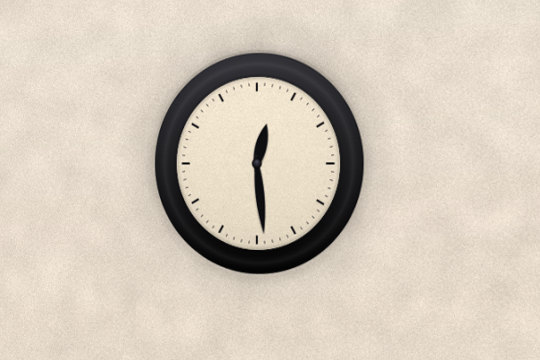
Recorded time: 12:29
